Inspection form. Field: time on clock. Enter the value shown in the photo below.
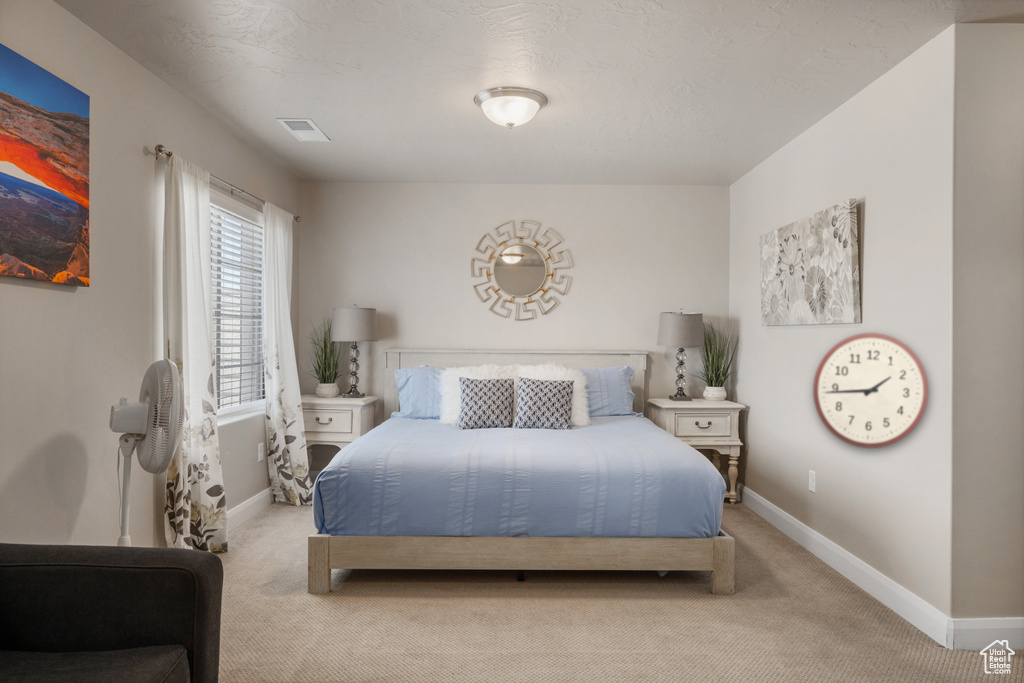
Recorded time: 1:44
